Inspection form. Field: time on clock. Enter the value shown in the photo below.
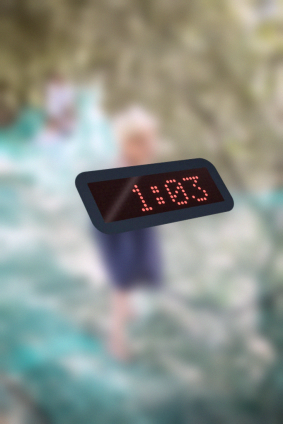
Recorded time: 1:03
